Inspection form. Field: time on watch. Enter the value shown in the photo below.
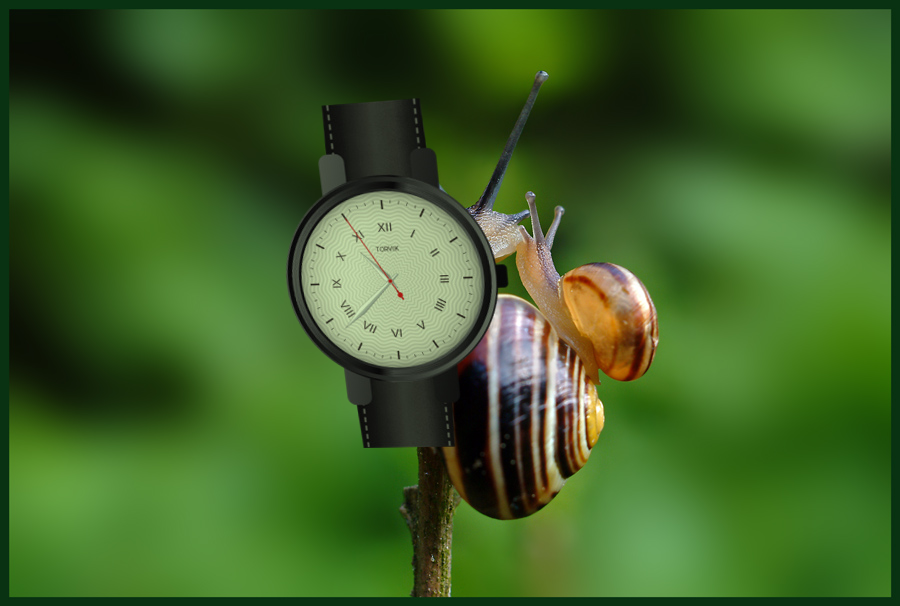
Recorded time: 10:37:55
